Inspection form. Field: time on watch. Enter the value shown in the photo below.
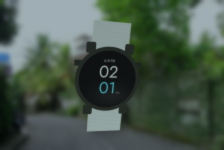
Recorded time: 2:01
